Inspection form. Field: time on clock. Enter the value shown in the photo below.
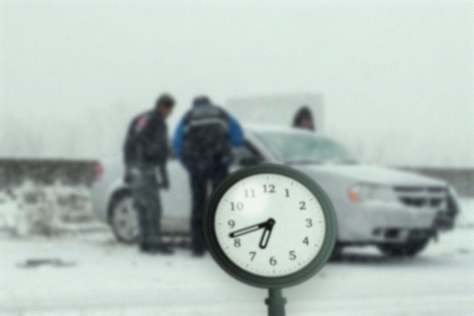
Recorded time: 6:42
